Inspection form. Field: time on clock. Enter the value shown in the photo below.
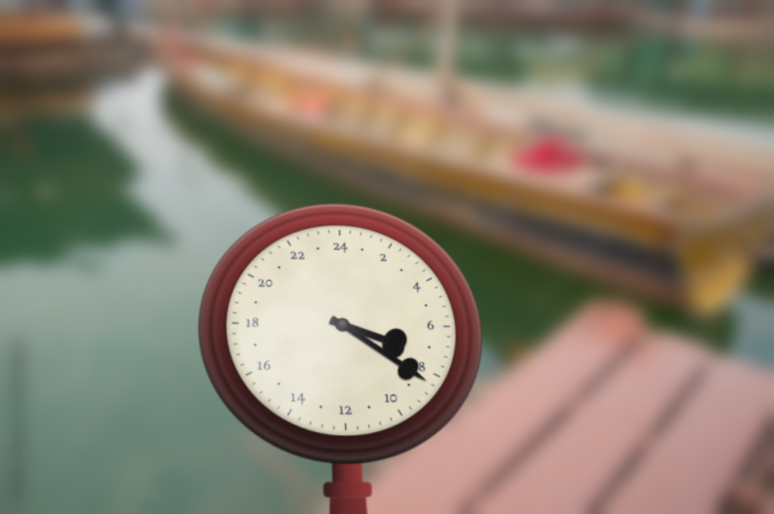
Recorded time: 7:21
